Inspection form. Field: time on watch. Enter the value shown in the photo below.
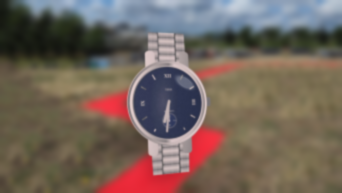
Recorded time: 6:31
